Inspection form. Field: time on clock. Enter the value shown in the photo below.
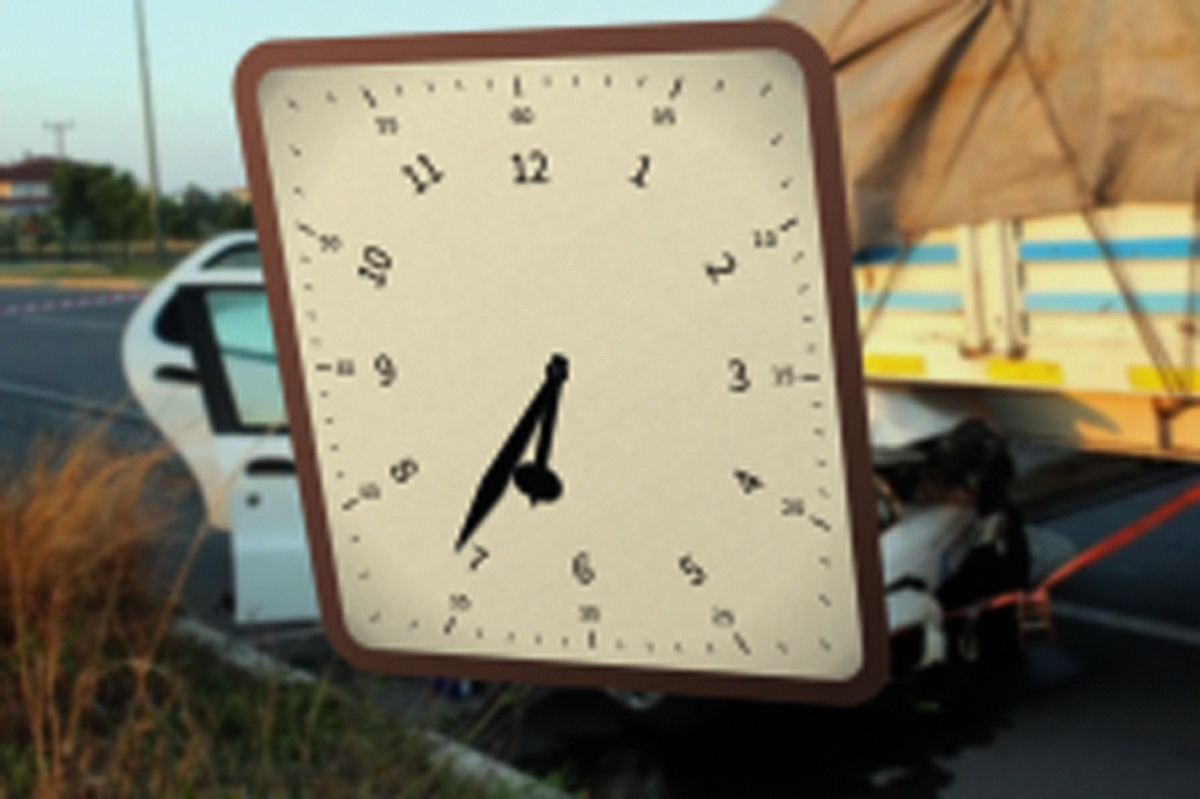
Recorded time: 6:36
